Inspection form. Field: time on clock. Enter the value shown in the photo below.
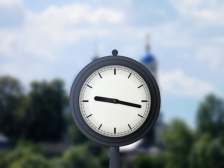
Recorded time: 9:17
